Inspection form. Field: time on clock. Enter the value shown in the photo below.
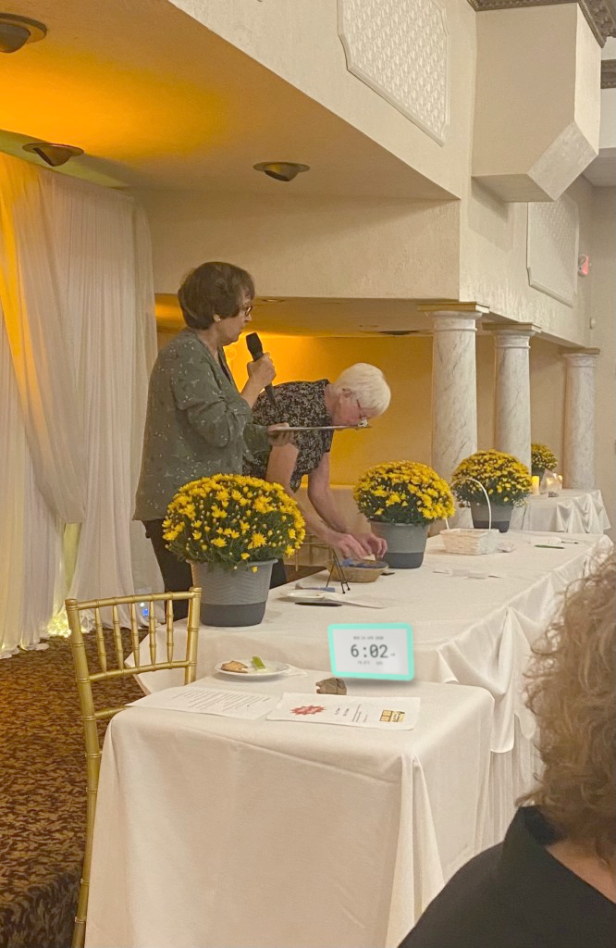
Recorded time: 6:02
